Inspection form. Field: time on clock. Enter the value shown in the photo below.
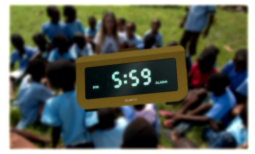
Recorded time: 5:59
